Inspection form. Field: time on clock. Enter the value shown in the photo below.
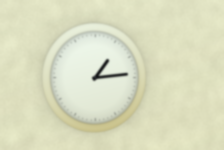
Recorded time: 1:14
